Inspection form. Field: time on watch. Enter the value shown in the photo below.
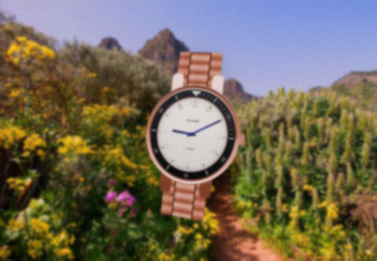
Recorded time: 9:10
